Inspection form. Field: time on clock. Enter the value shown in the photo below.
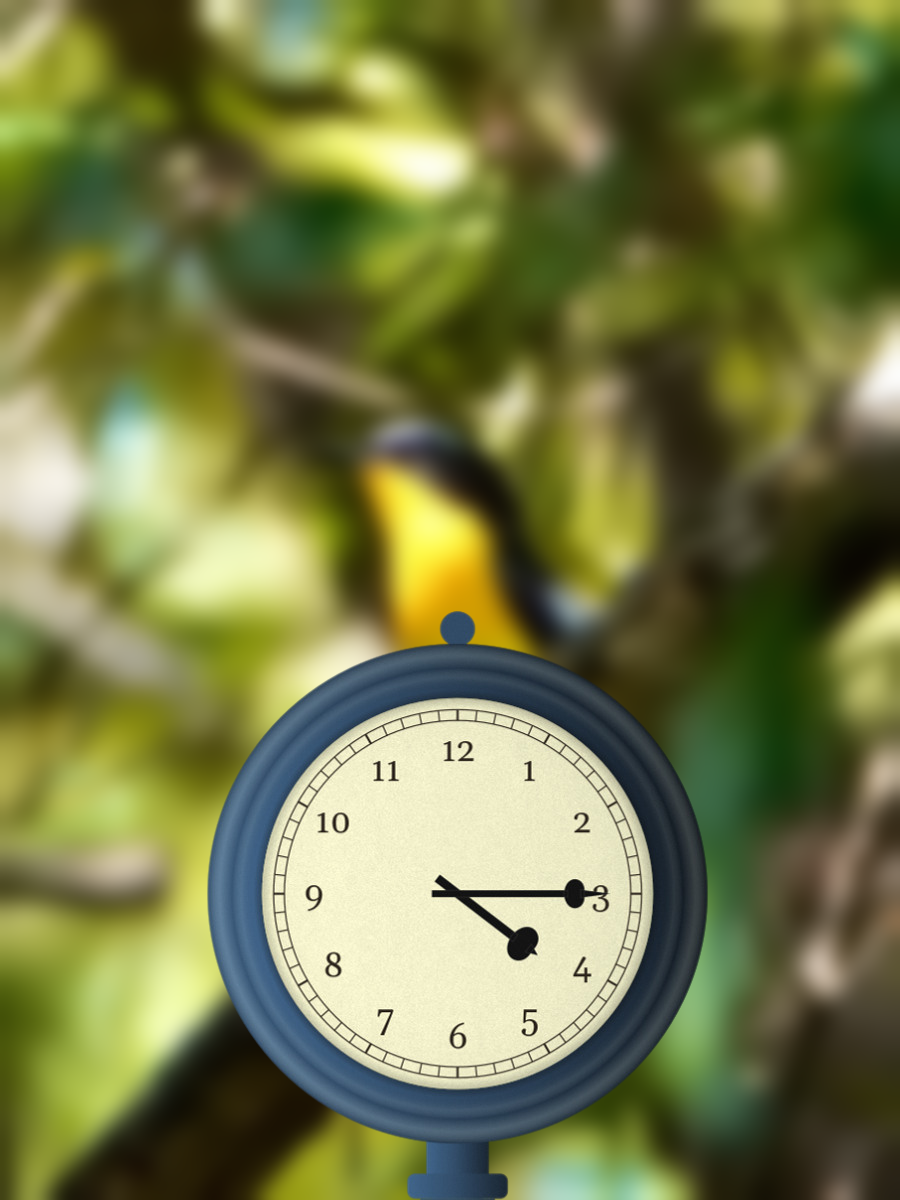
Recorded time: 4:15
